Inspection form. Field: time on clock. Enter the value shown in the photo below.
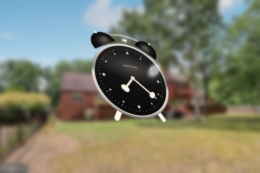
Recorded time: 7:22
